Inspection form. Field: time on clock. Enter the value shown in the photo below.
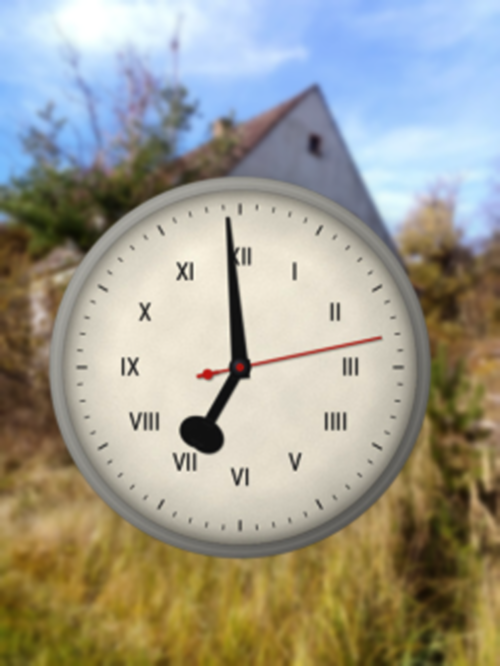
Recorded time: 6:59:13
